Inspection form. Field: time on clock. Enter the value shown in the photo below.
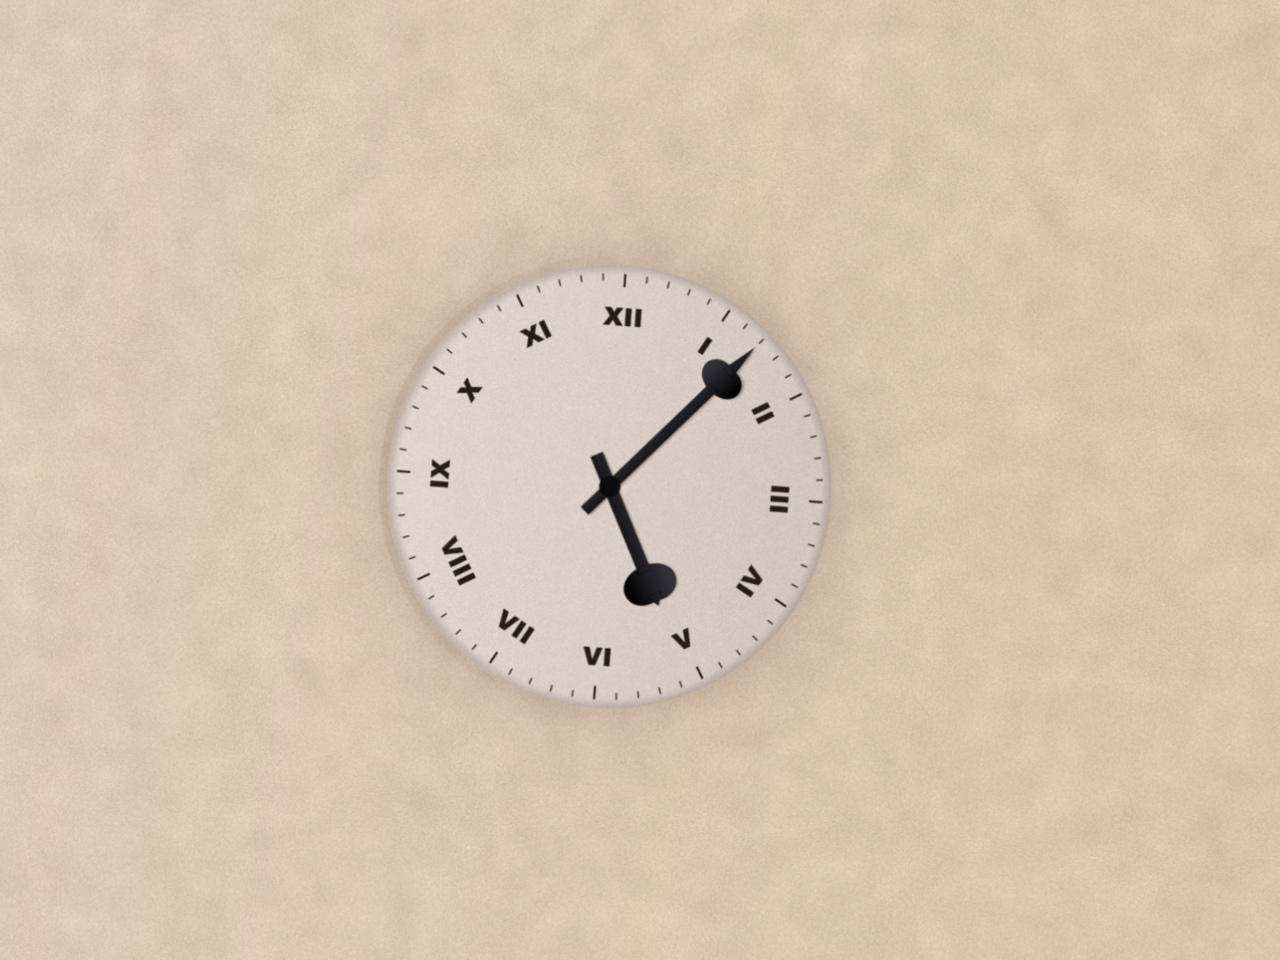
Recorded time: 5:07
